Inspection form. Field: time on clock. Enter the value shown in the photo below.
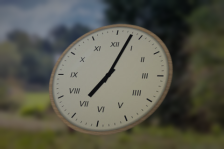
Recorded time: 7:03
